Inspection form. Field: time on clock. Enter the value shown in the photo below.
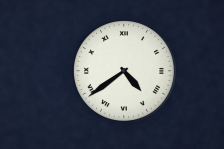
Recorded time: 4:39
